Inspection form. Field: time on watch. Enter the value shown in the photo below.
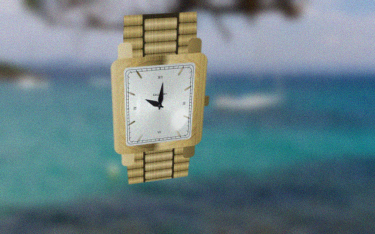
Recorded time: 10:01
